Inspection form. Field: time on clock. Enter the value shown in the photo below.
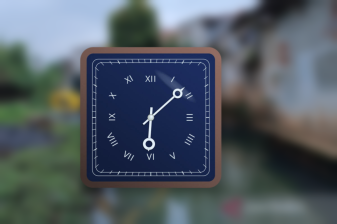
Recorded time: 6:08
